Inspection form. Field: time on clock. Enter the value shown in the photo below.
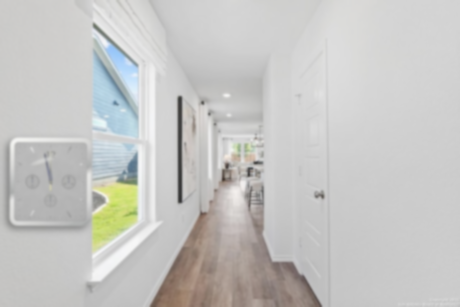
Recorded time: 11:58
